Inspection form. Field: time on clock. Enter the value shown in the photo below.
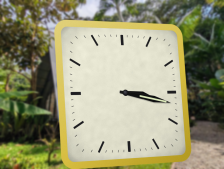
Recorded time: 3:17
